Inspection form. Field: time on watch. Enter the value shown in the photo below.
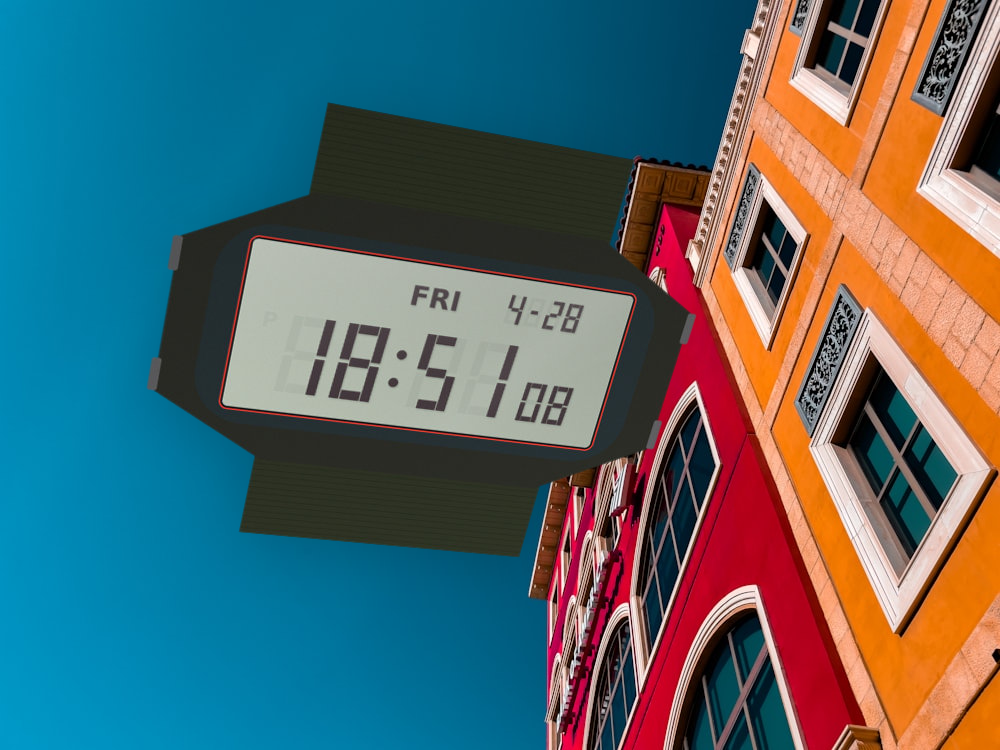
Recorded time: 18:51:08
